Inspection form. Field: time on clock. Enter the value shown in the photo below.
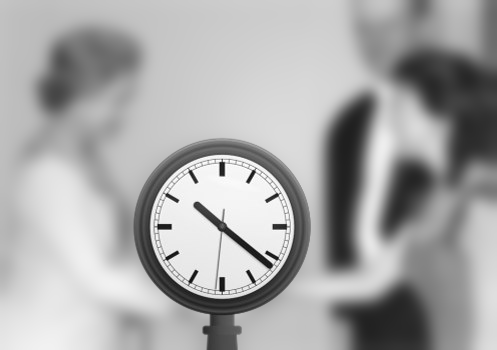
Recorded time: 10:21:31
